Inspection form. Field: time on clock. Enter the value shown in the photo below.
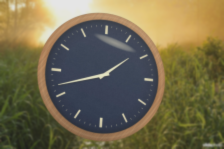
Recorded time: 1:42
